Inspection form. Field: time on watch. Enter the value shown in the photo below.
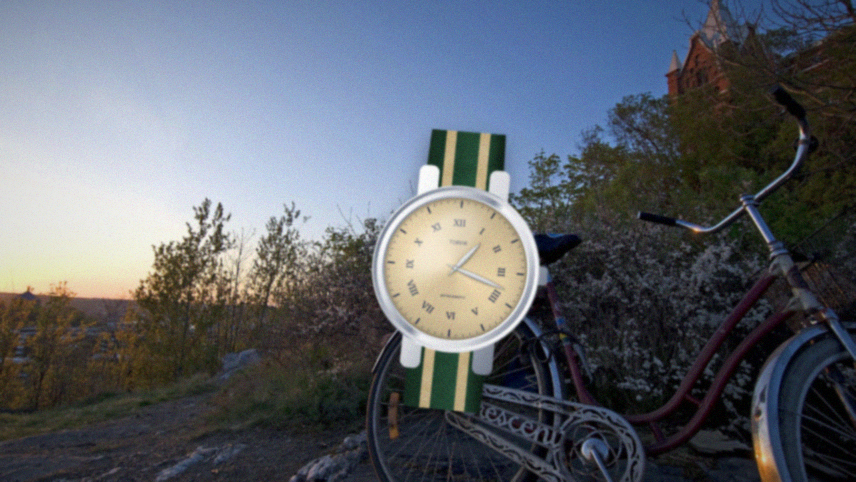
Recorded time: 1:18
